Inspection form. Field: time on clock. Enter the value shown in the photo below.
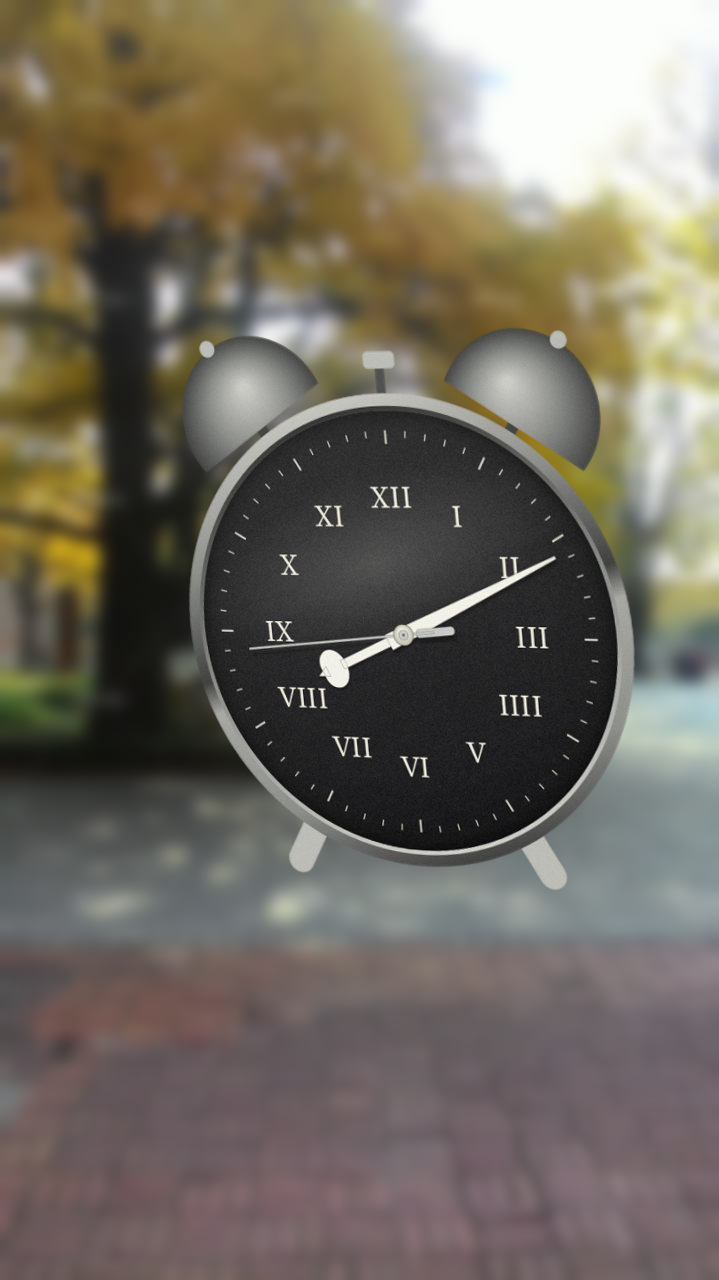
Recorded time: 8:10:44
